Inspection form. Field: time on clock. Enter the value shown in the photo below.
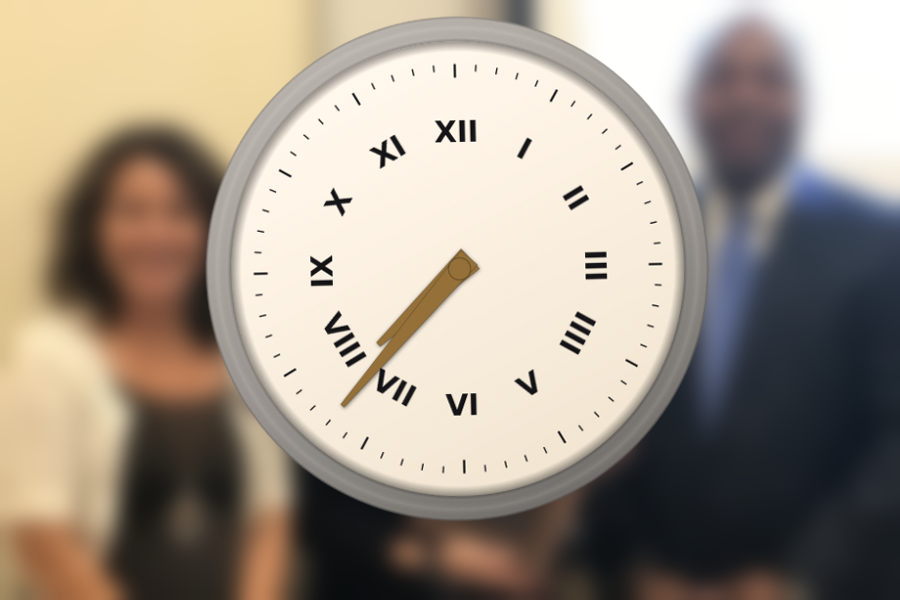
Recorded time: 7:37
